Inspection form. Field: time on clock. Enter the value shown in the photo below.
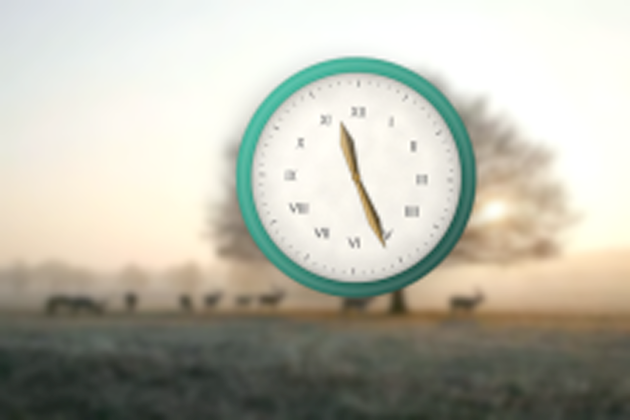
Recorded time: 11:26
